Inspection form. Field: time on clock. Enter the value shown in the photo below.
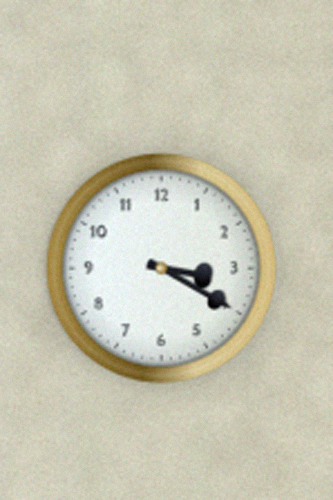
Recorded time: 3:20
